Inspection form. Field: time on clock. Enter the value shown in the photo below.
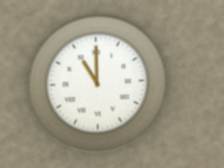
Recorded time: 11:00
